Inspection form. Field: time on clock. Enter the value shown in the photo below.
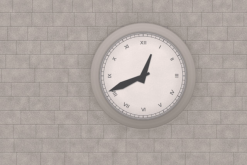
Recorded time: 12:41
